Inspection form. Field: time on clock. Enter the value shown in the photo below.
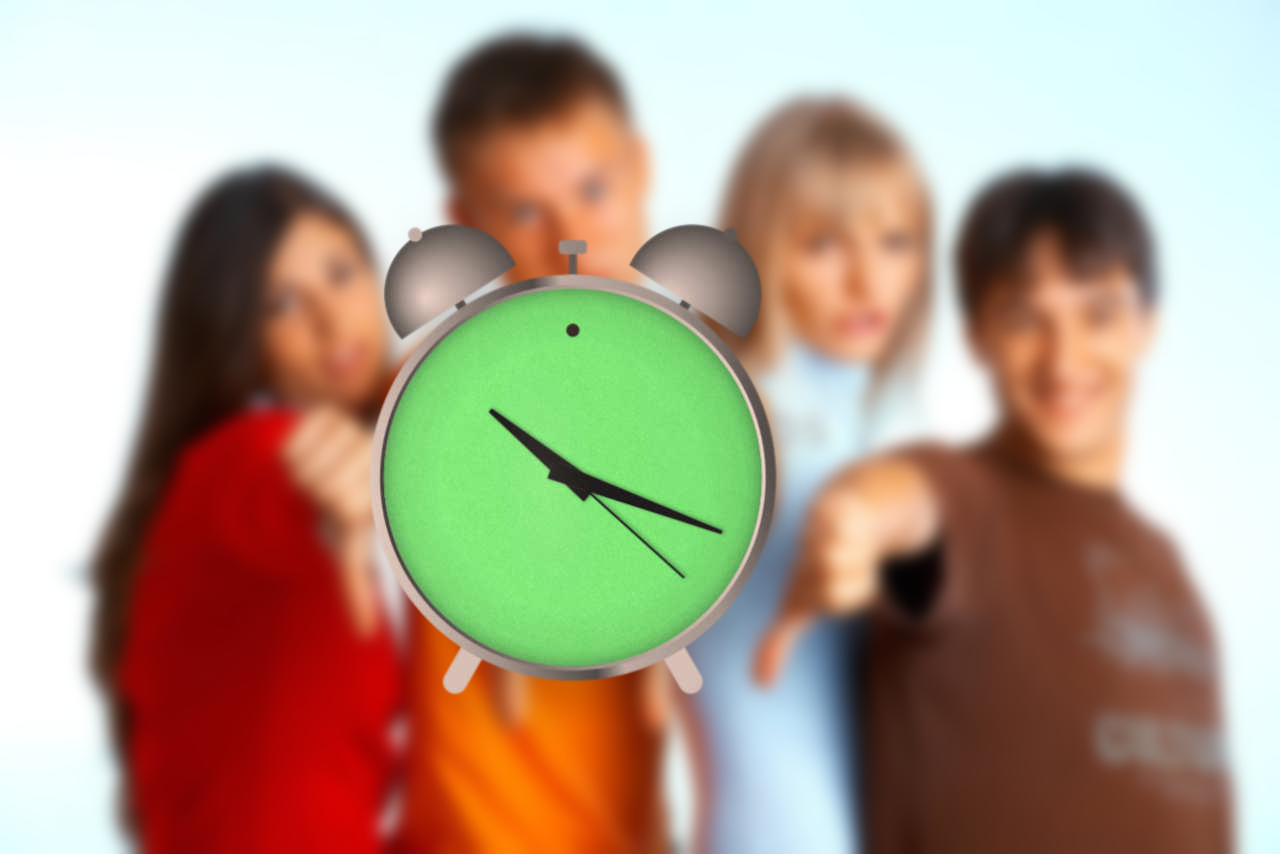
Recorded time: 10:18:22
